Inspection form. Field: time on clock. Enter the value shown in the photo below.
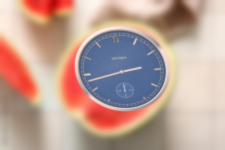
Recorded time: 2:43
